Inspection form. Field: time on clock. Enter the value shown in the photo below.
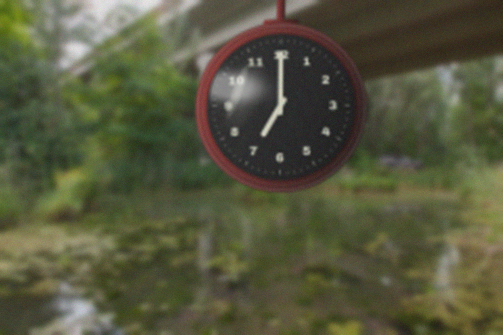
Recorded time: 7:00
